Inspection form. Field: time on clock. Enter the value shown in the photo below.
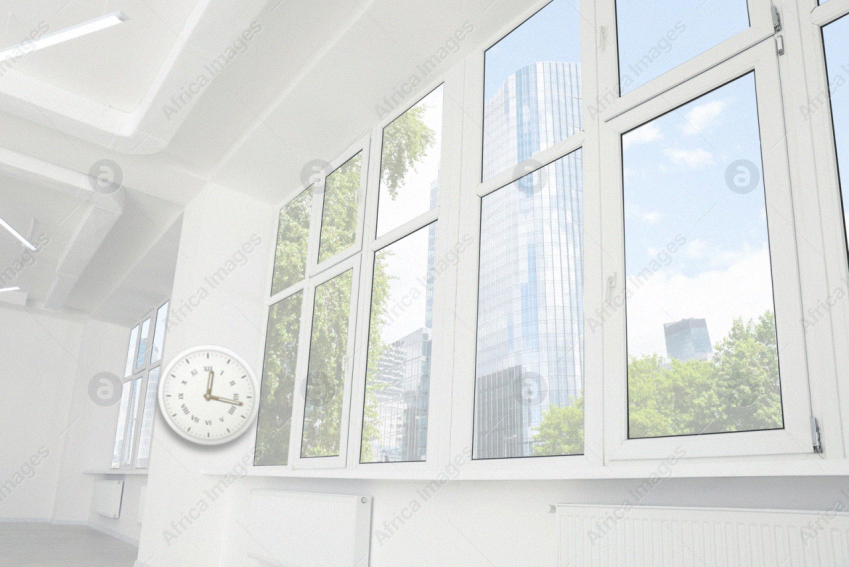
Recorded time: 12:17
